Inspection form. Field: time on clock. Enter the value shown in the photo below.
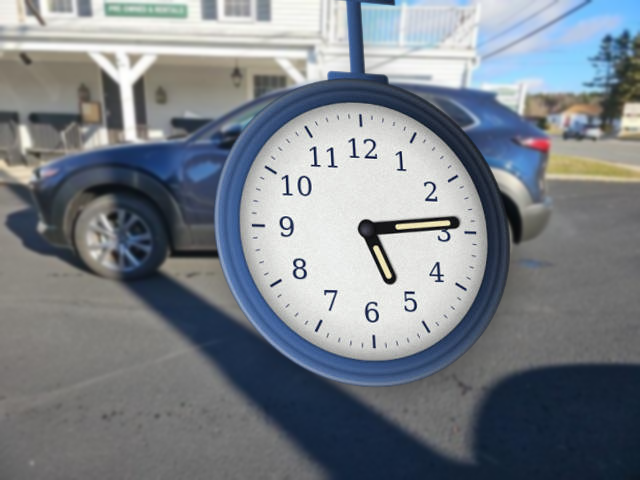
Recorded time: 5:14
